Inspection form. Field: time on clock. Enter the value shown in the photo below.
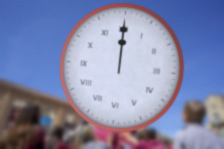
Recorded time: 12:00
